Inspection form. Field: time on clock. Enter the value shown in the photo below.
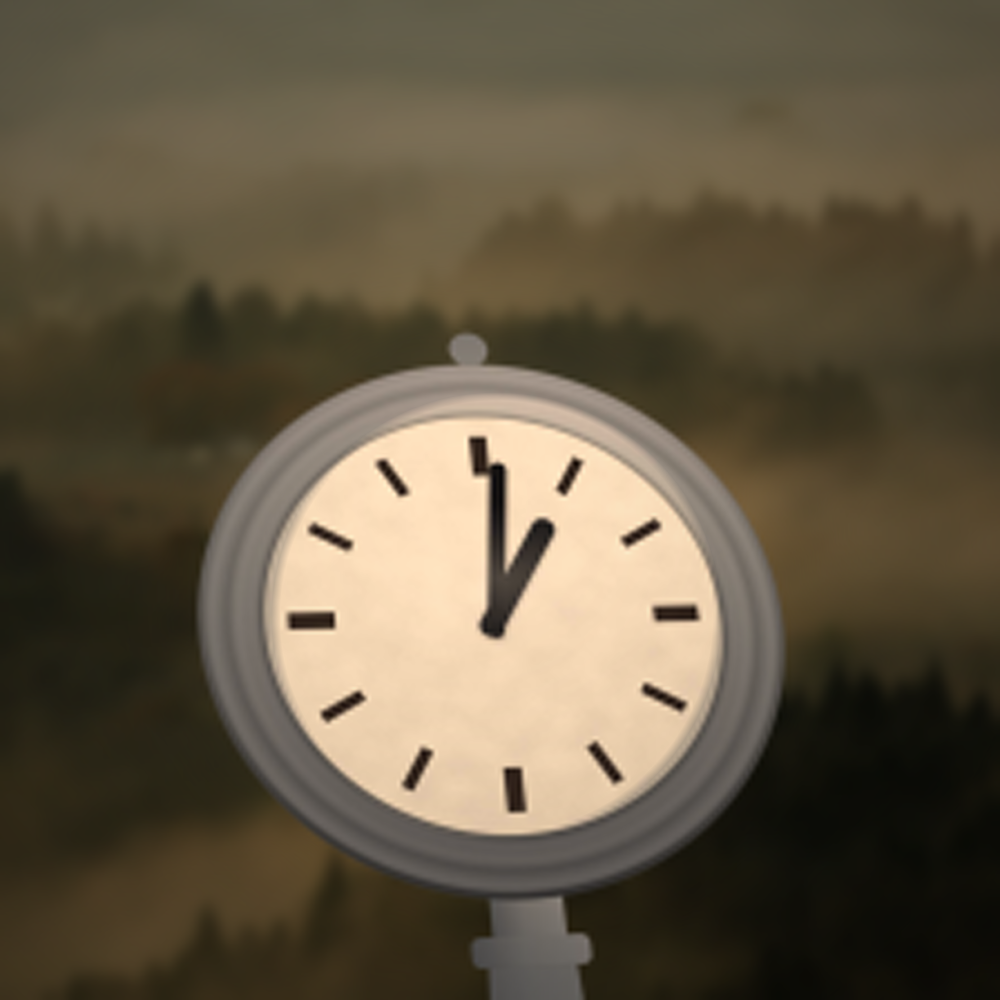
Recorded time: 1:01
